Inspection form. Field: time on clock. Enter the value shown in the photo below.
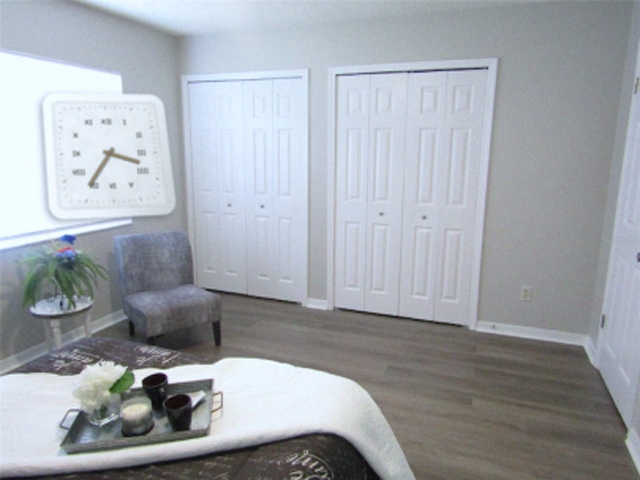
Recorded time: 3:36
